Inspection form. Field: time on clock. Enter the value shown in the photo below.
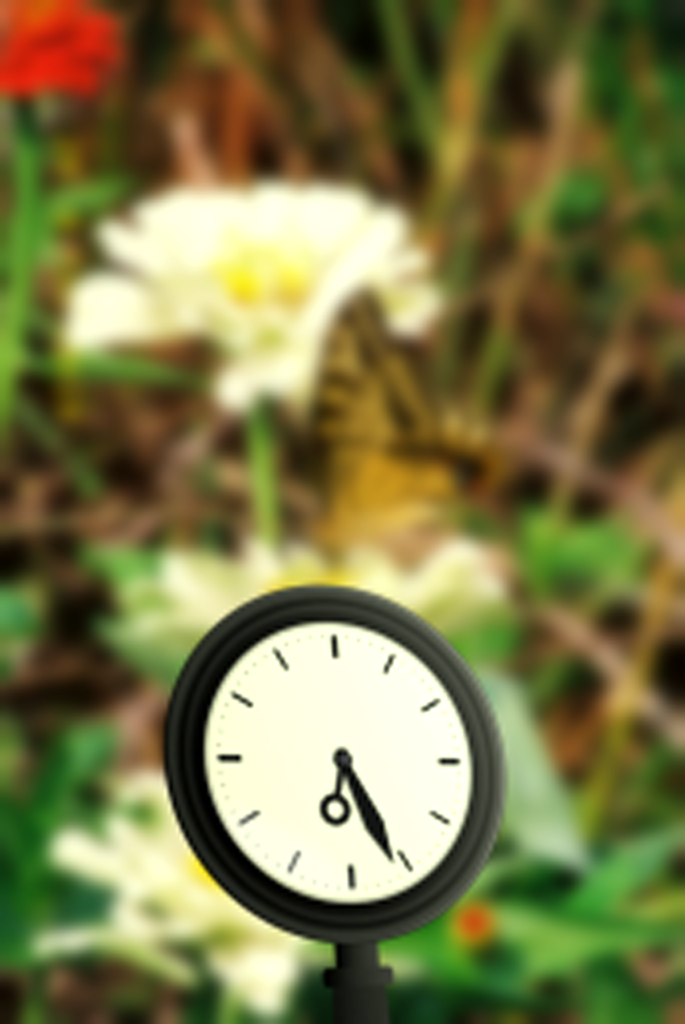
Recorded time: 6:26
